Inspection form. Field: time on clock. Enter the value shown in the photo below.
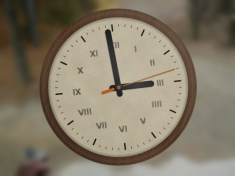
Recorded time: 2:59:13
